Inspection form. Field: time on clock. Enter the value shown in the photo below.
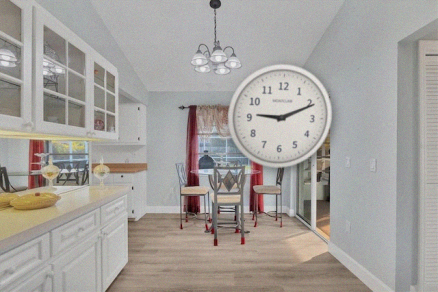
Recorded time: 9:11
